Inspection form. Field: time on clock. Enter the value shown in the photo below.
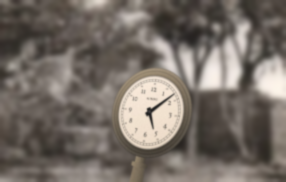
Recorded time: 5:08
